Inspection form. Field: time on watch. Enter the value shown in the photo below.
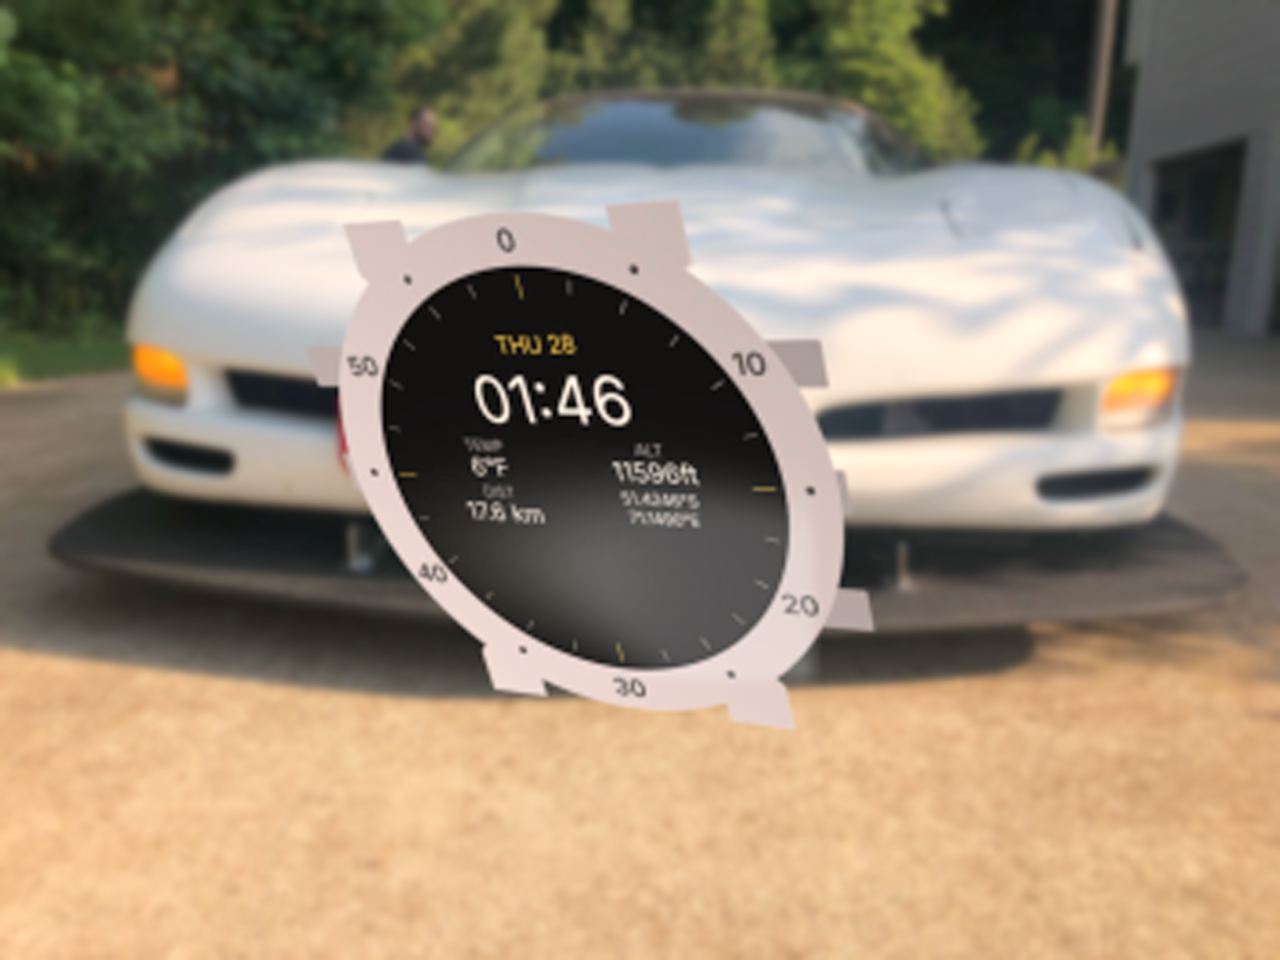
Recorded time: 1:46
